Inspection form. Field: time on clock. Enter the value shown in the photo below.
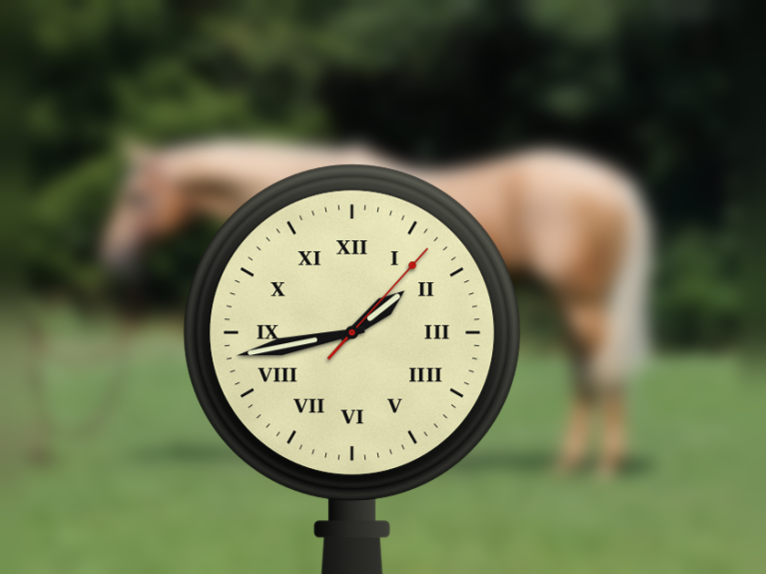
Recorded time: 1:43:07
